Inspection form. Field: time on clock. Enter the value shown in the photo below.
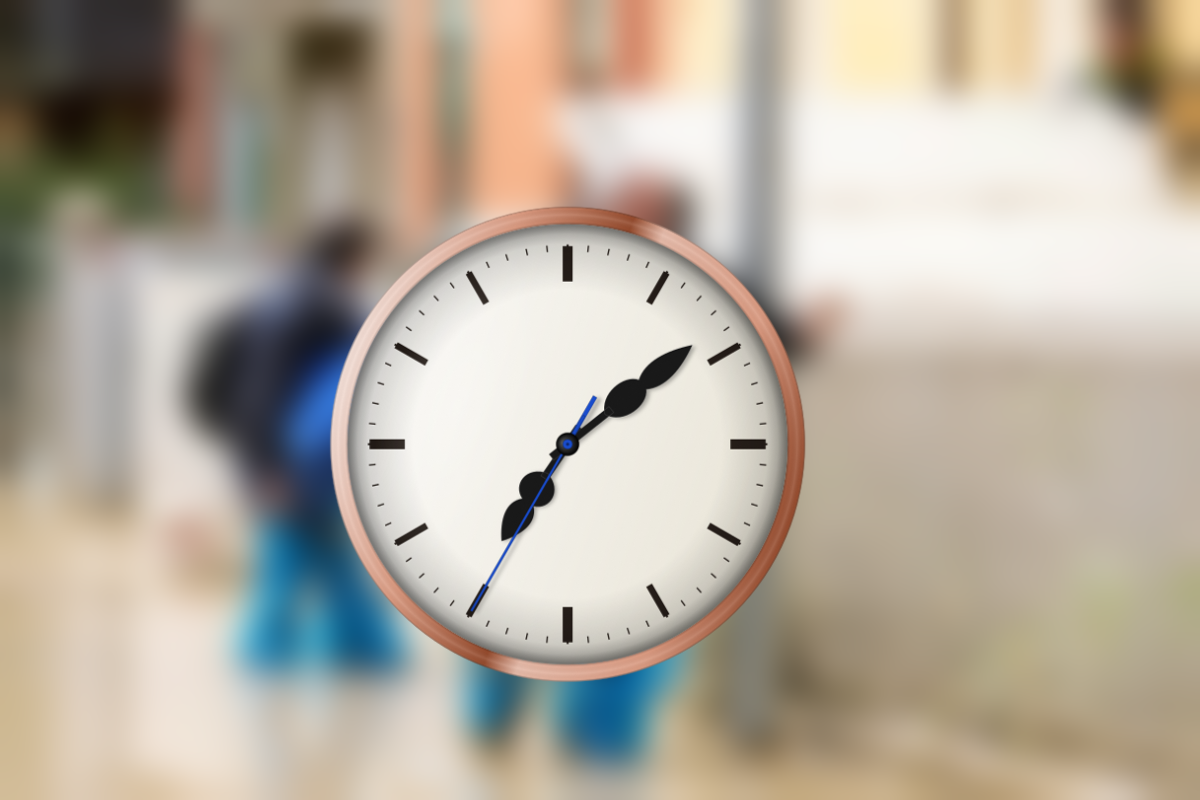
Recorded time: 7:08:35
